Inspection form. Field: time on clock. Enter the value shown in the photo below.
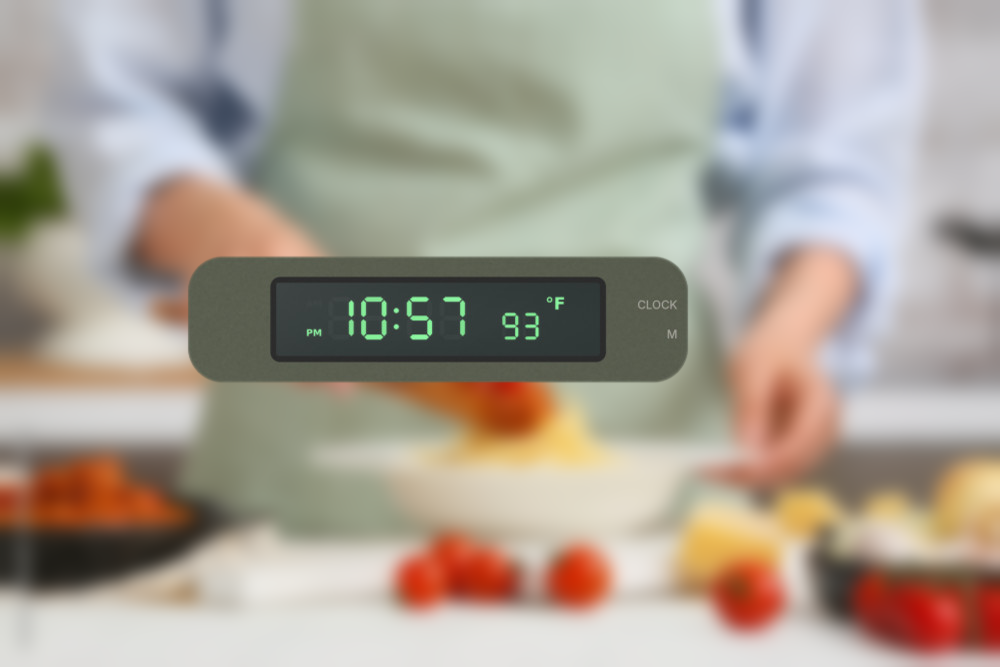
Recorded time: 10:57
